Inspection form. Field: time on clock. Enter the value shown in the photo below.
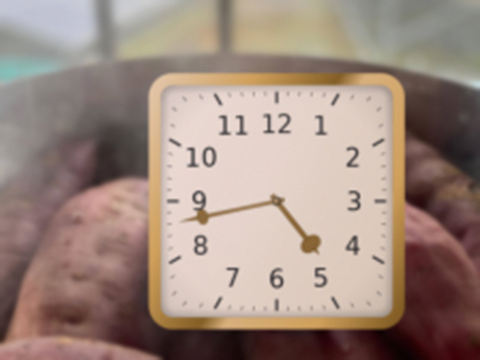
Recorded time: 4:43
